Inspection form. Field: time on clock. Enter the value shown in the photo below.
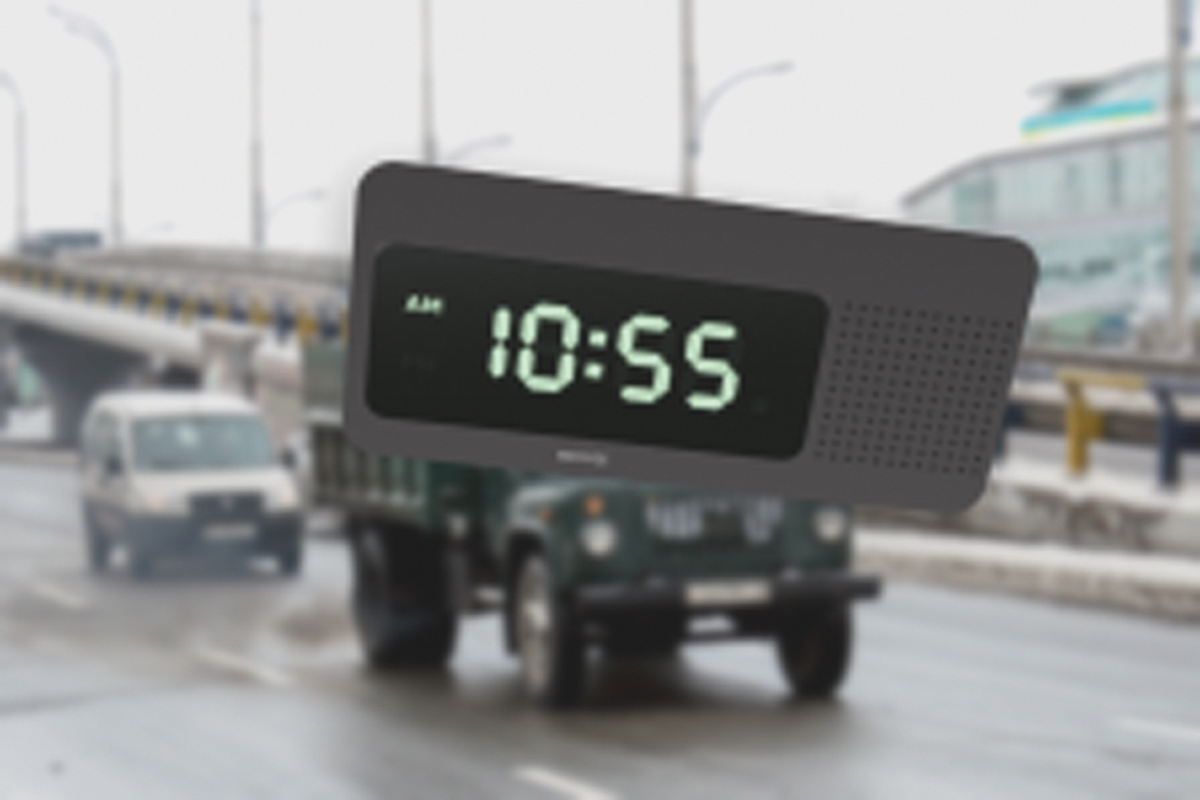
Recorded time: 10:55
